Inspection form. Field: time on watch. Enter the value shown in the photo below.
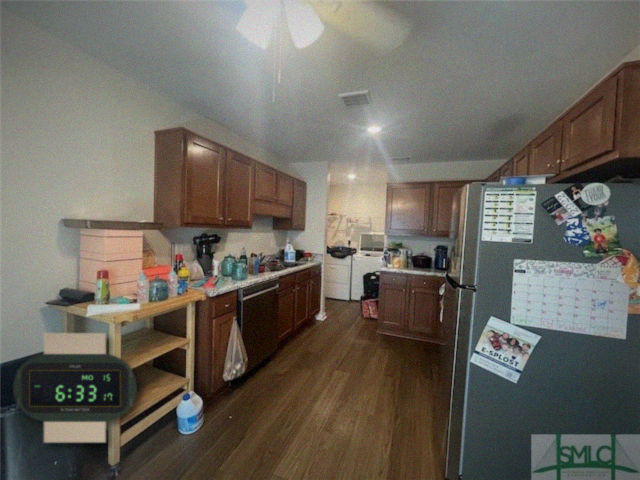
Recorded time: 6:33
